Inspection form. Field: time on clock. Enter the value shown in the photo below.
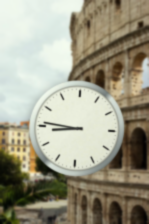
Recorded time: 8:46
